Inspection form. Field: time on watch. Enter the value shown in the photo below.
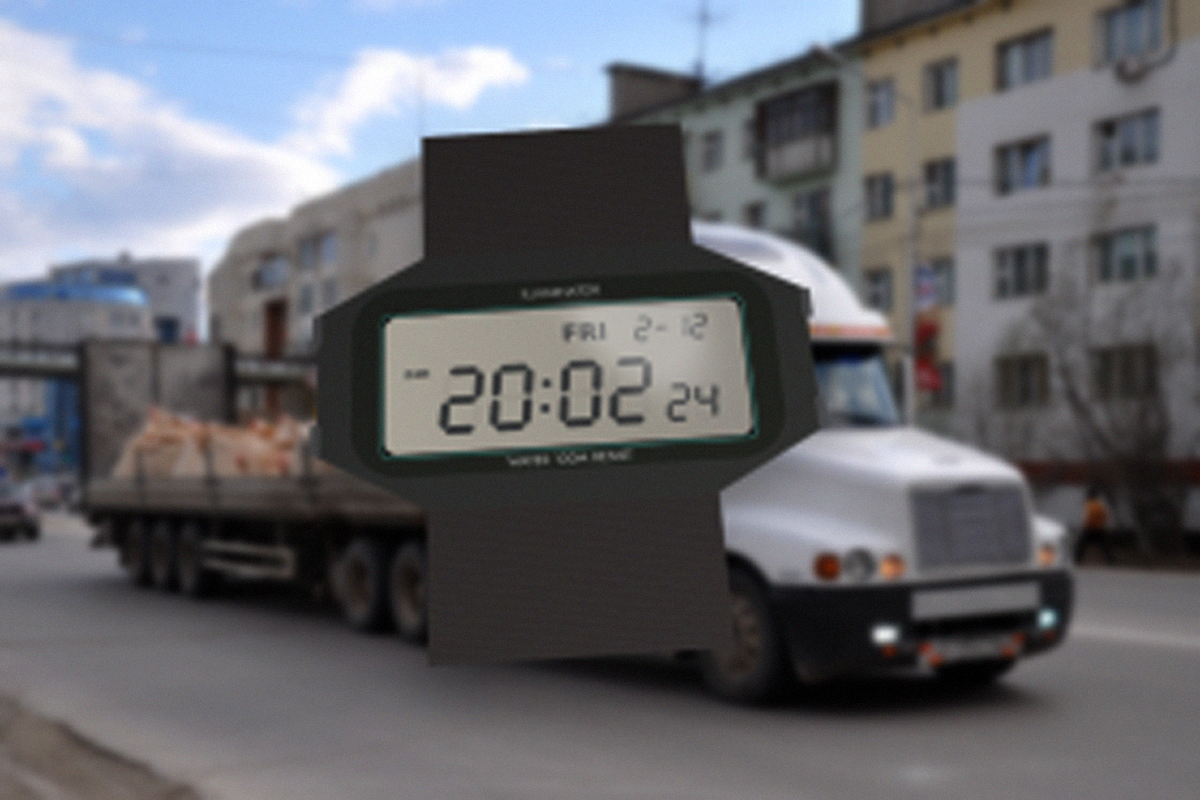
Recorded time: 20:02:24
